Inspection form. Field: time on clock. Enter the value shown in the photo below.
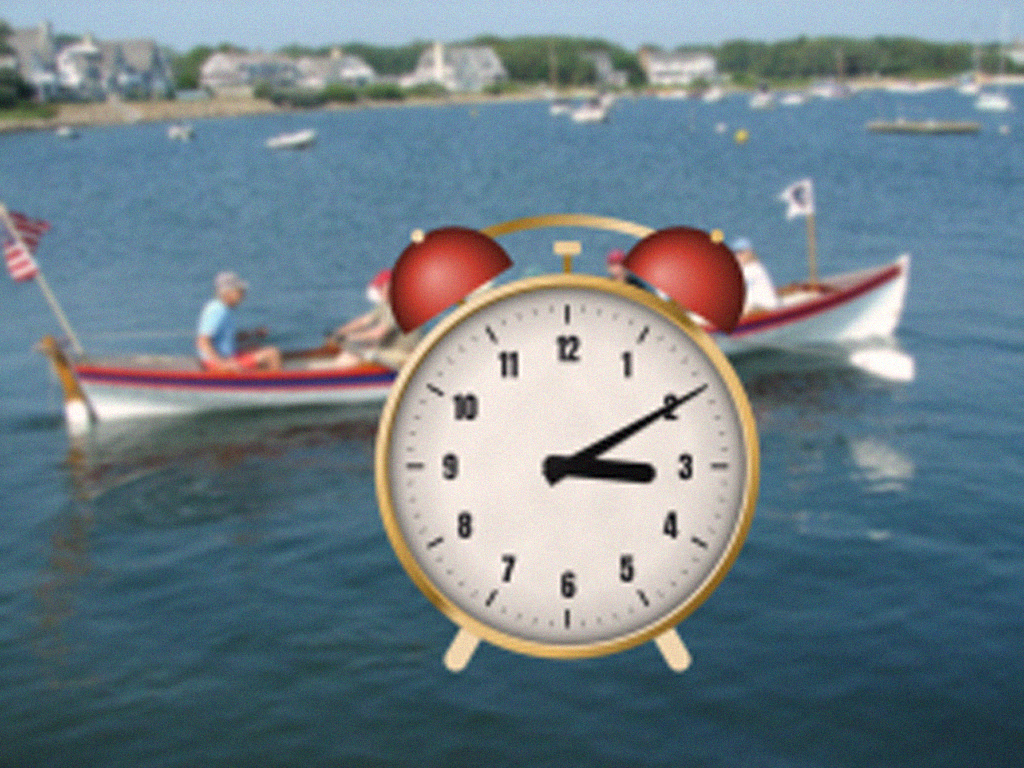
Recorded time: 3:10
